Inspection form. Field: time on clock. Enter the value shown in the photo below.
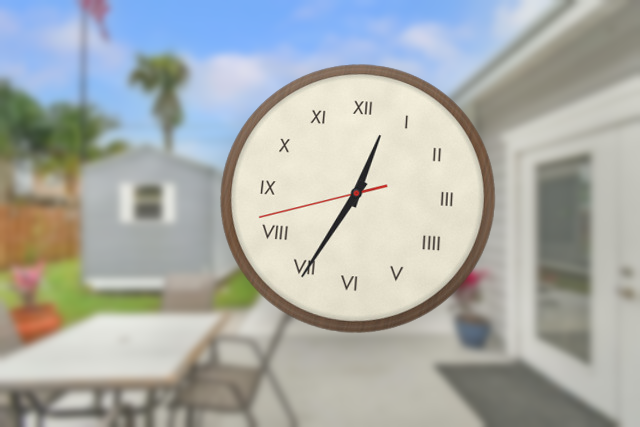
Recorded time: 12:34:42
